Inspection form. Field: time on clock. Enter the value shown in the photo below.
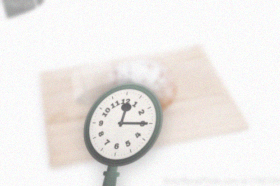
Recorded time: 12:15
